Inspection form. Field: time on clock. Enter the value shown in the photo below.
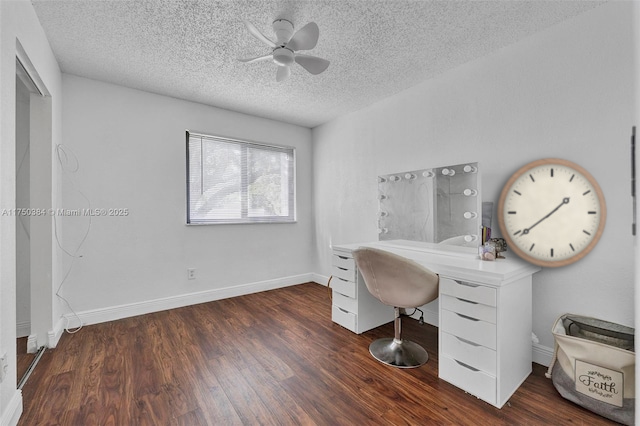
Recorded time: 1:39
